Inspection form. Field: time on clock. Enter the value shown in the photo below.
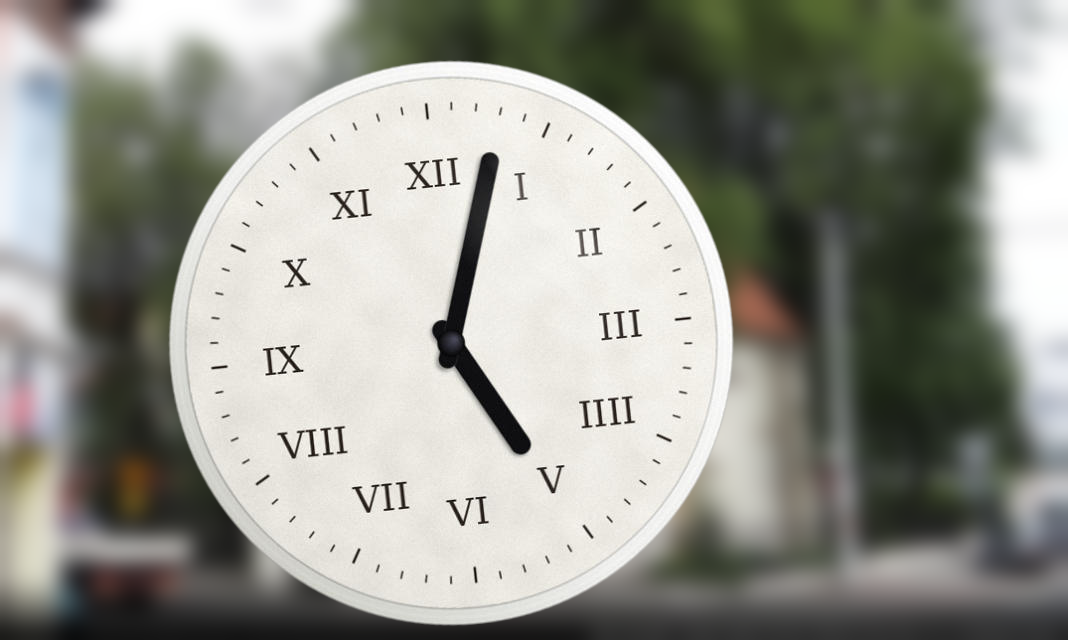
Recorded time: 5:03
